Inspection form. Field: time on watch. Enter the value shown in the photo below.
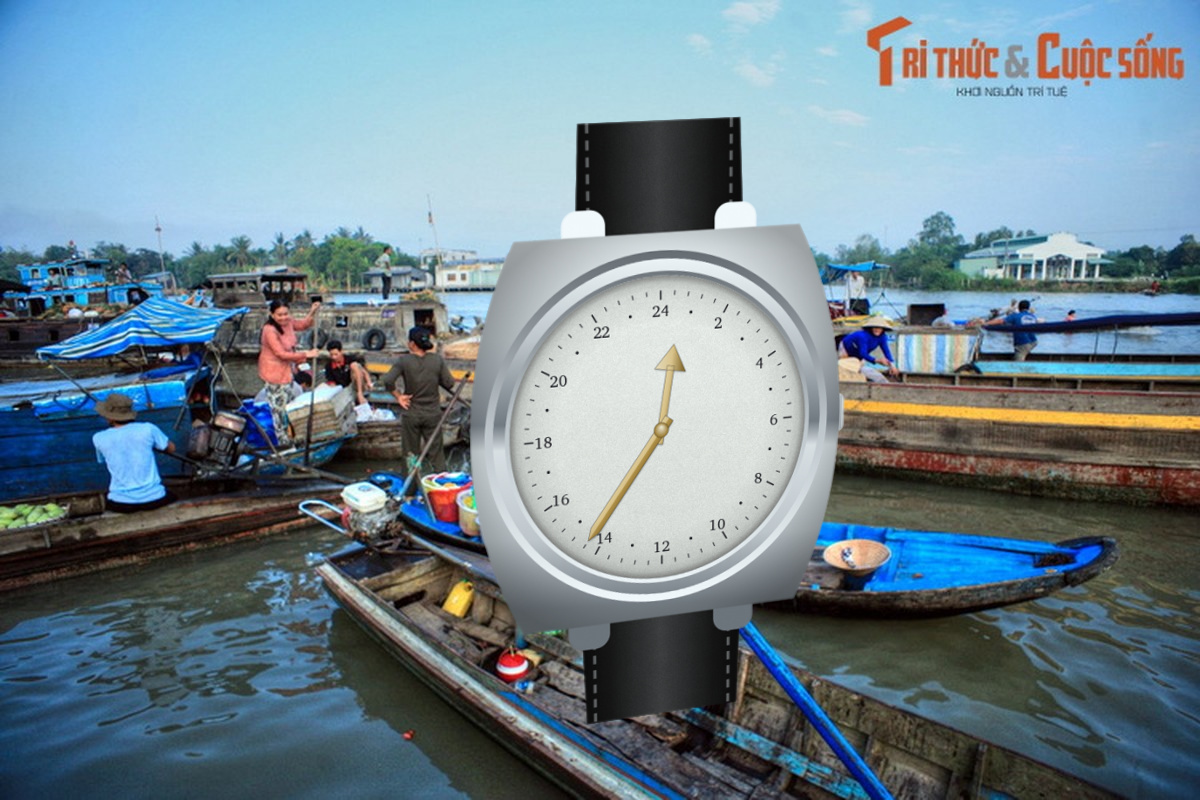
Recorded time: 0:36
